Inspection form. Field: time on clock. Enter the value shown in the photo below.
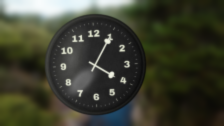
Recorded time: 4:05
